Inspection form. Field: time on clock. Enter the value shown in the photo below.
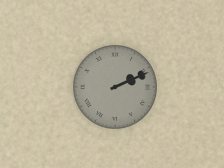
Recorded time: 2:11
